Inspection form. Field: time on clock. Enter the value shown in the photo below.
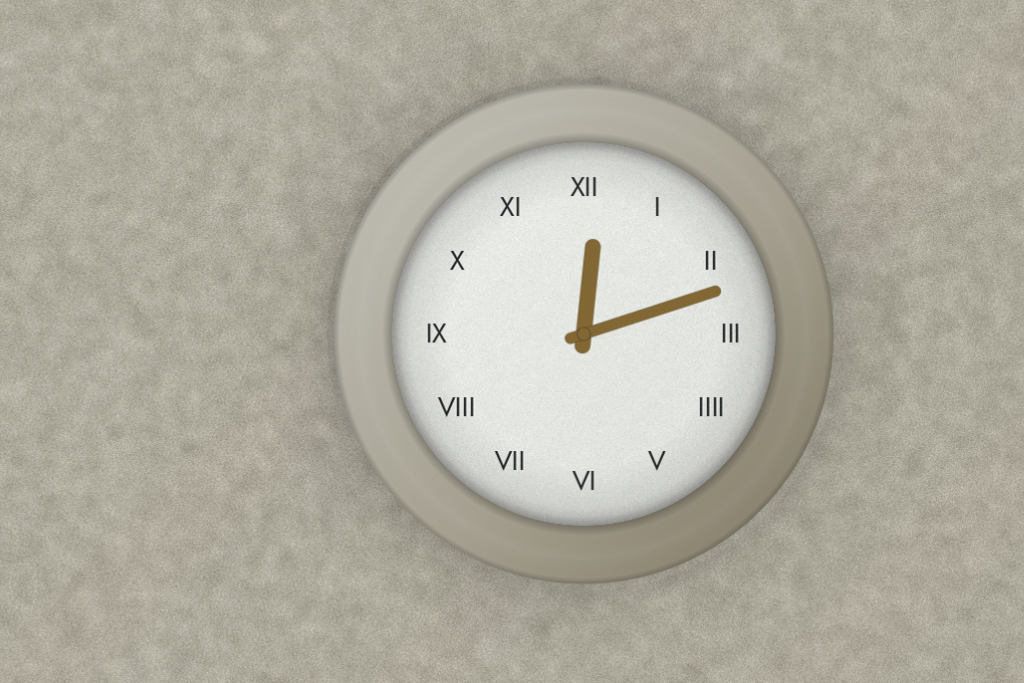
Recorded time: 12:12
